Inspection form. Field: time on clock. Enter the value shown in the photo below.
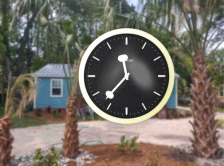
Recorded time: 11:37
